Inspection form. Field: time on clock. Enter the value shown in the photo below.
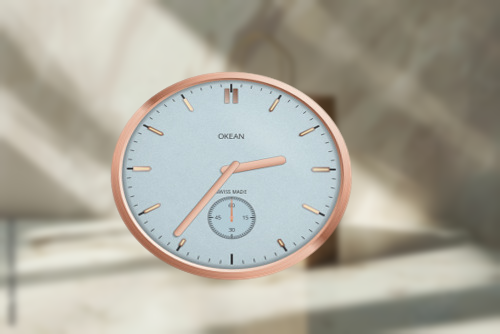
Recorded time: 2:36
